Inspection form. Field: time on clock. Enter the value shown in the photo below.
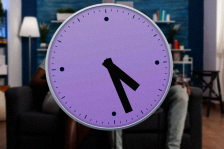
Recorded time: 4:27
